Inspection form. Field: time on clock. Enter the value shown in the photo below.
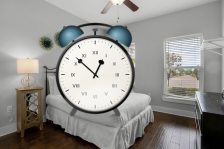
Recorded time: 12:52
